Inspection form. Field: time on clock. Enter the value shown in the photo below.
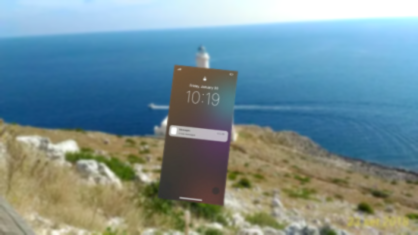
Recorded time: 10:19
